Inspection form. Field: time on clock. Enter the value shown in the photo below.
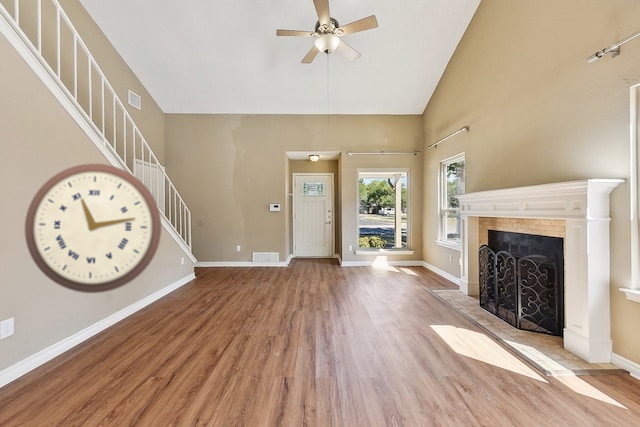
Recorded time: 11:13
